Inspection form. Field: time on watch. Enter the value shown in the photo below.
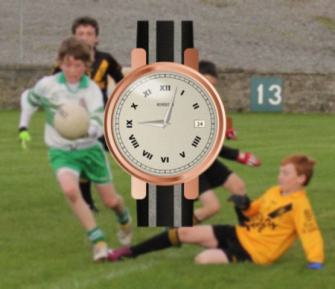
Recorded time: 9:03
